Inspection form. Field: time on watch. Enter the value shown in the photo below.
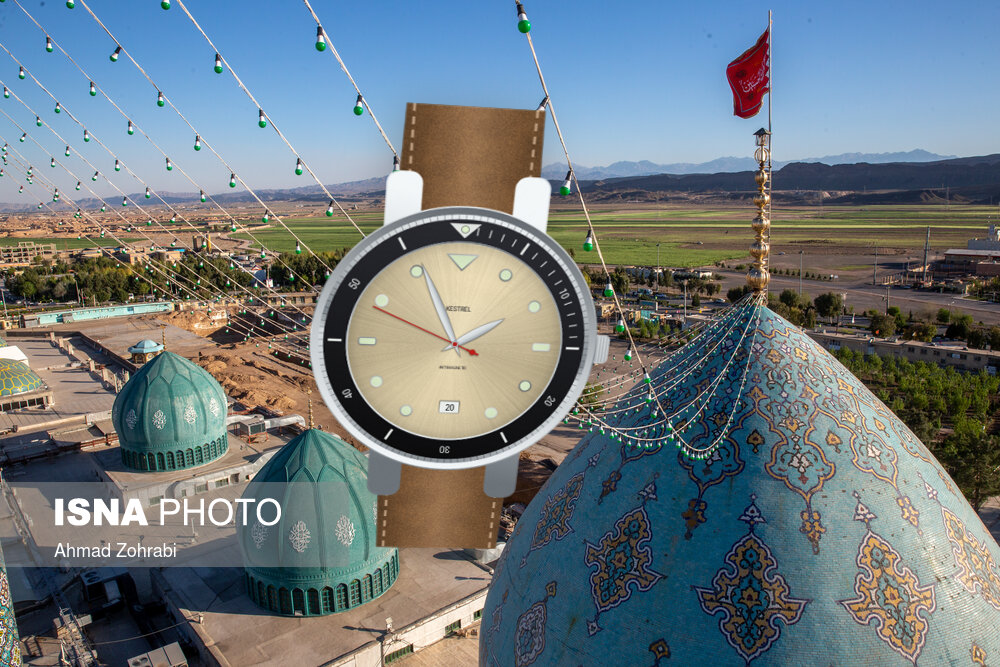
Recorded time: 1:55:49
